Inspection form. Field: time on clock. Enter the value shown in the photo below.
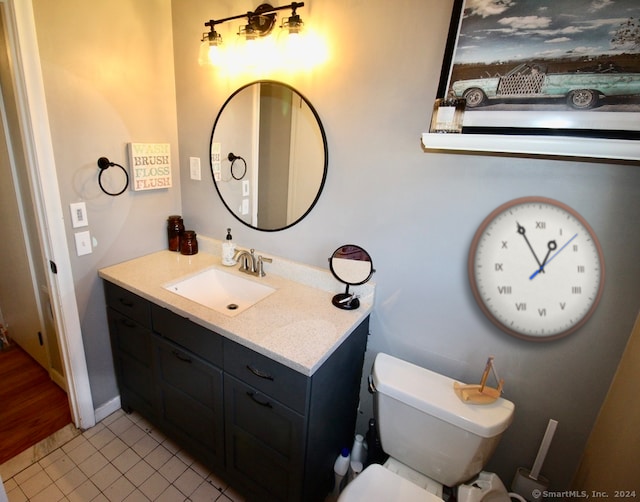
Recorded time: 12:55:08
